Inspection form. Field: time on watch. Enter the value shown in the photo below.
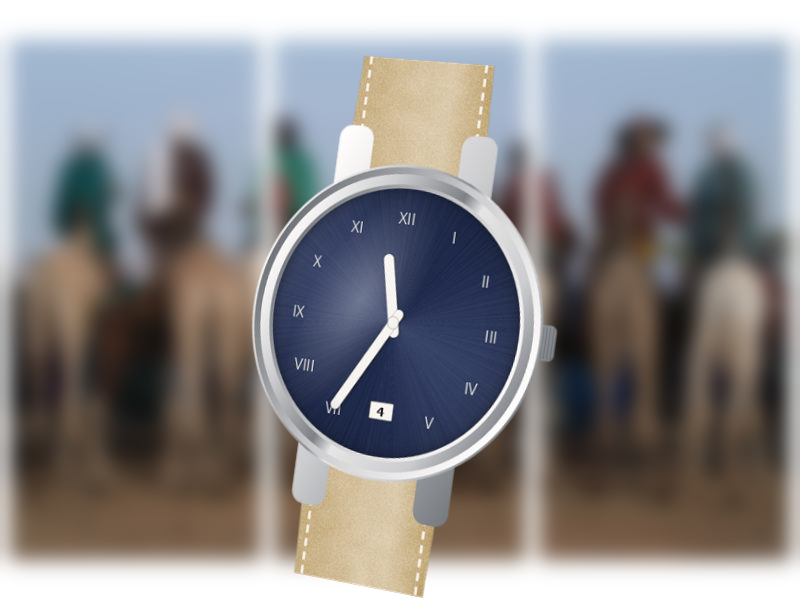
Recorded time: 11:35
